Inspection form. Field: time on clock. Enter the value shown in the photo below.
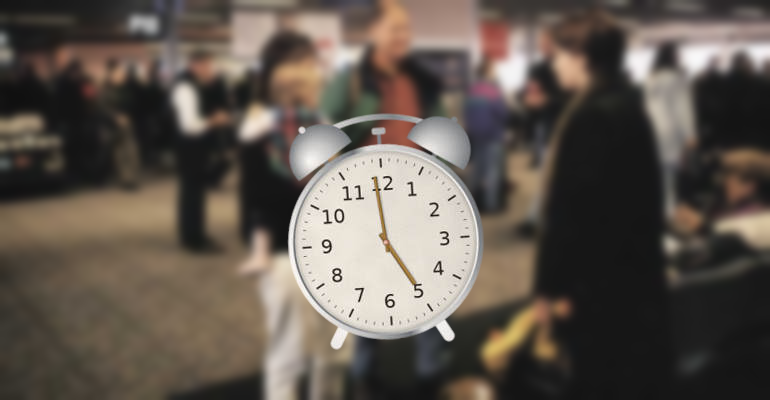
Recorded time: 4:59
